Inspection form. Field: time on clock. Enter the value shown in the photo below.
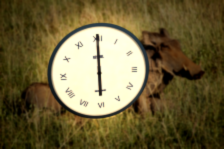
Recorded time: 6:00
